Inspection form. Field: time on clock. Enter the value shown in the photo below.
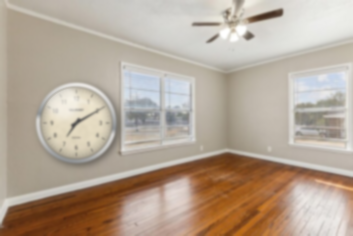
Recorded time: 7:10
